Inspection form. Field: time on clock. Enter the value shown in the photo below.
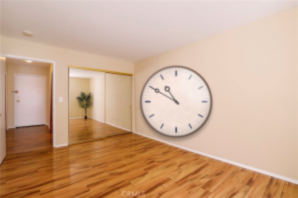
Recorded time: 10:50
